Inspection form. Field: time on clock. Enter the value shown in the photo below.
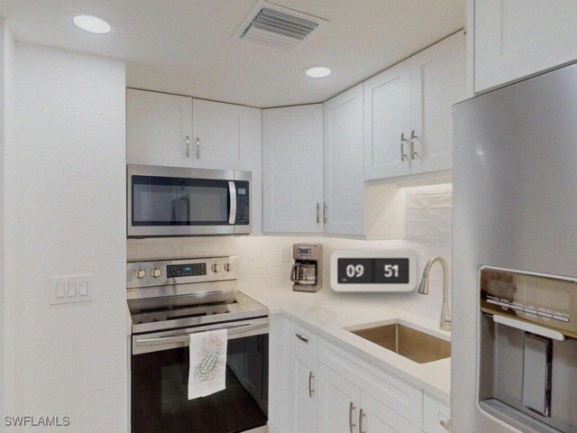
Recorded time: 9:51
